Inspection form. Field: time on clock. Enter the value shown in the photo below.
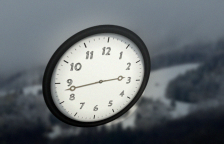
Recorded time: 2:43
